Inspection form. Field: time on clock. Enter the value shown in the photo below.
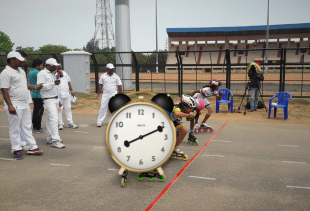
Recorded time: 8:11
